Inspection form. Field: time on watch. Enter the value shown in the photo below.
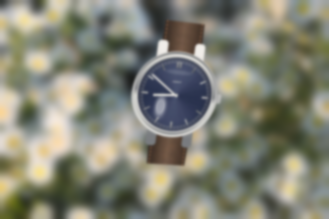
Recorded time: 8:51
